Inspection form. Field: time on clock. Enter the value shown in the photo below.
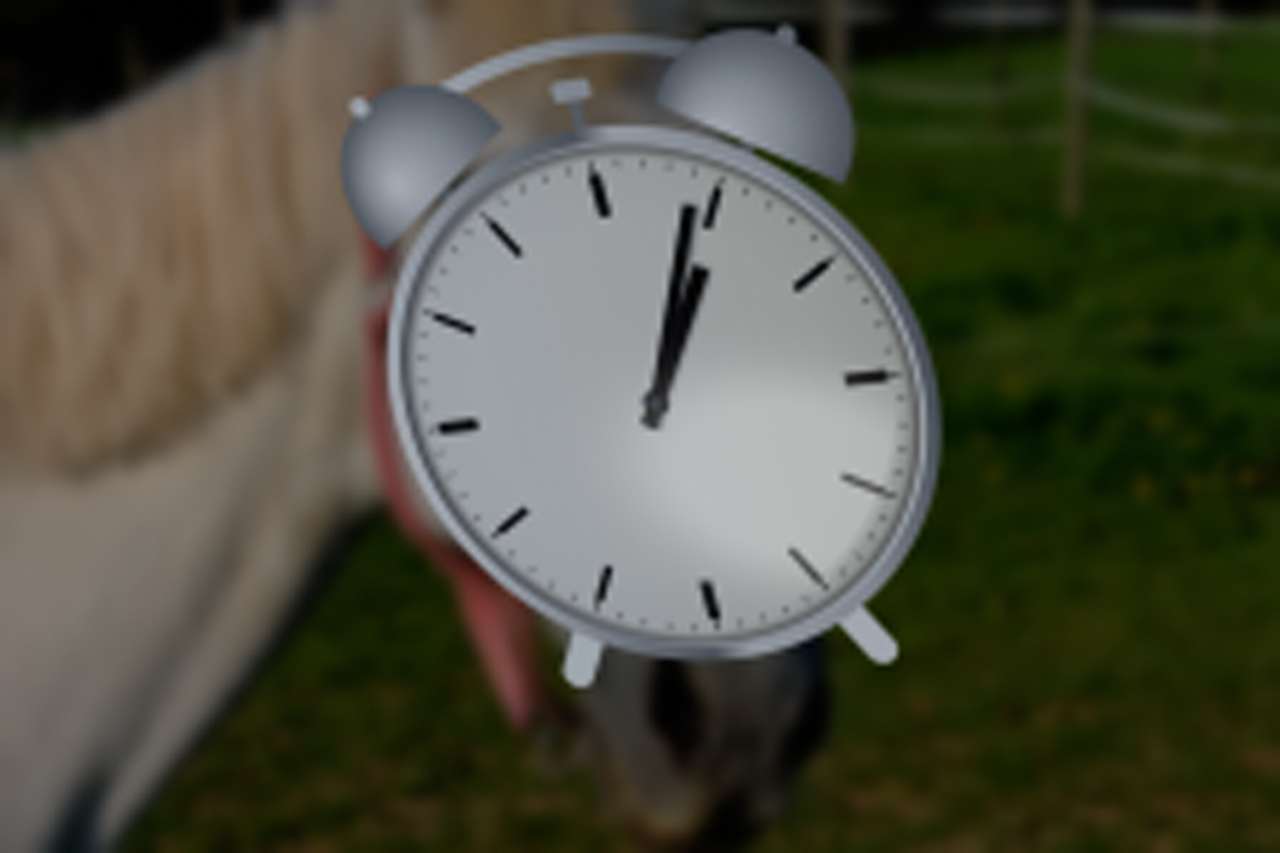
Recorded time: 1:04
